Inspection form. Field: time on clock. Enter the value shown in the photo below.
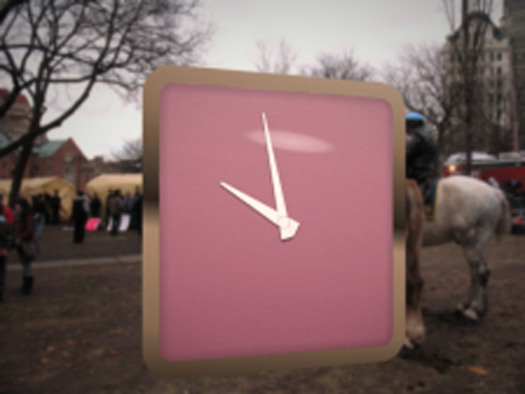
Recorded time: 9:58
